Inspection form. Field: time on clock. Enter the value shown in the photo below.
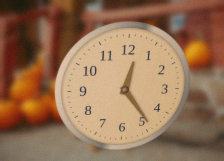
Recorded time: 12:24
